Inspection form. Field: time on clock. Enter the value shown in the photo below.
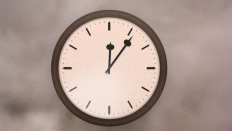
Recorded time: 12:06
